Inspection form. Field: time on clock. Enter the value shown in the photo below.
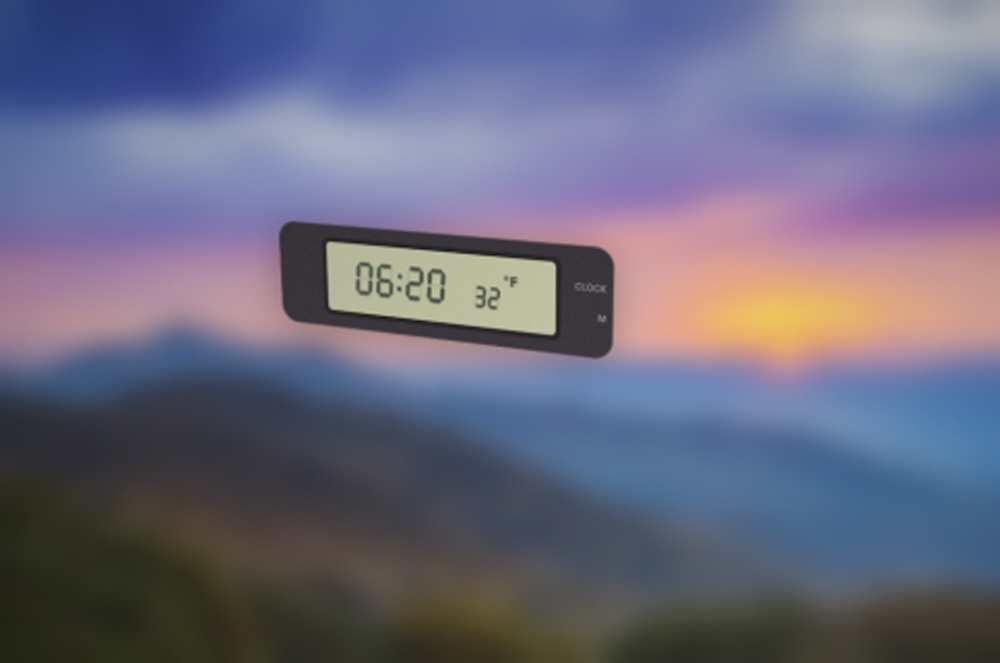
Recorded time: 6:20
